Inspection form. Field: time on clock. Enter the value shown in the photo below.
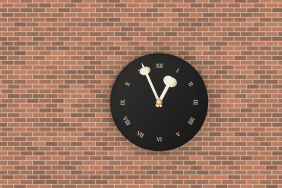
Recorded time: 12:56
